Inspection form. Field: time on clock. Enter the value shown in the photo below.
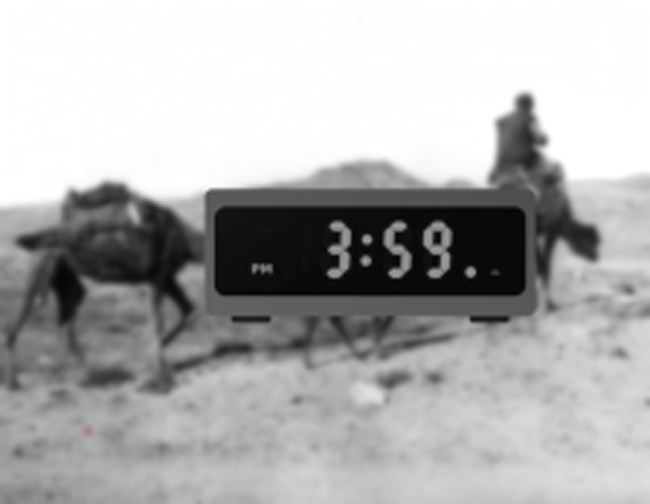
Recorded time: 3:59
